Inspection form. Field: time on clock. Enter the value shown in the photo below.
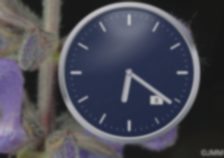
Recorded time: 6:21
